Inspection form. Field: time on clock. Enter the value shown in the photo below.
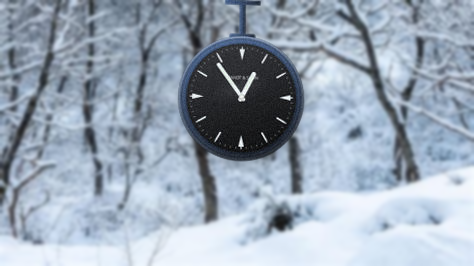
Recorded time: 12:54
